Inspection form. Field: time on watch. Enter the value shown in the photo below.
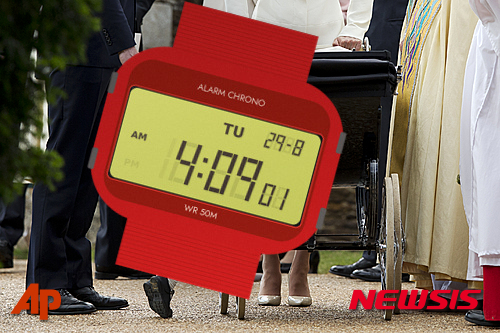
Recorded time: 4:09:01
